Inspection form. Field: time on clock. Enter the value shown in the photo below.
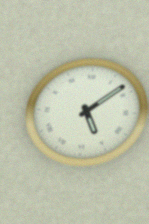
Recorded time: 5:08
